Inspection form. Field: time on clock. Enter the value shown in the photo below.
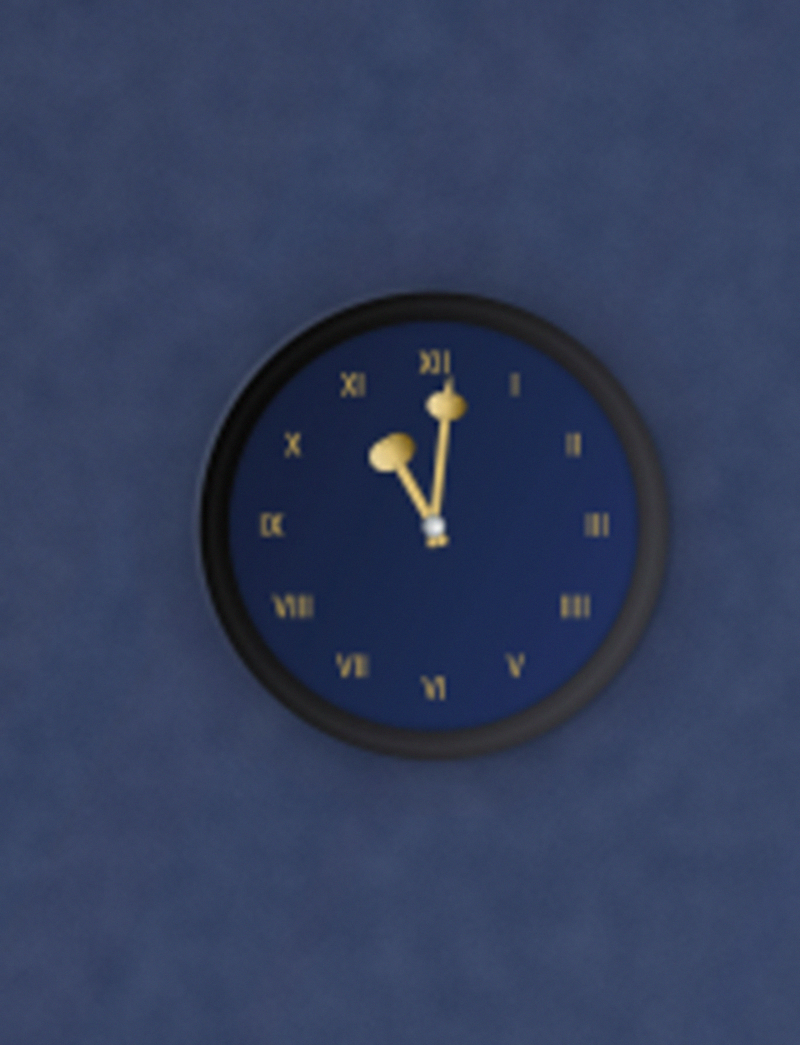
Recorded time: 11:01
